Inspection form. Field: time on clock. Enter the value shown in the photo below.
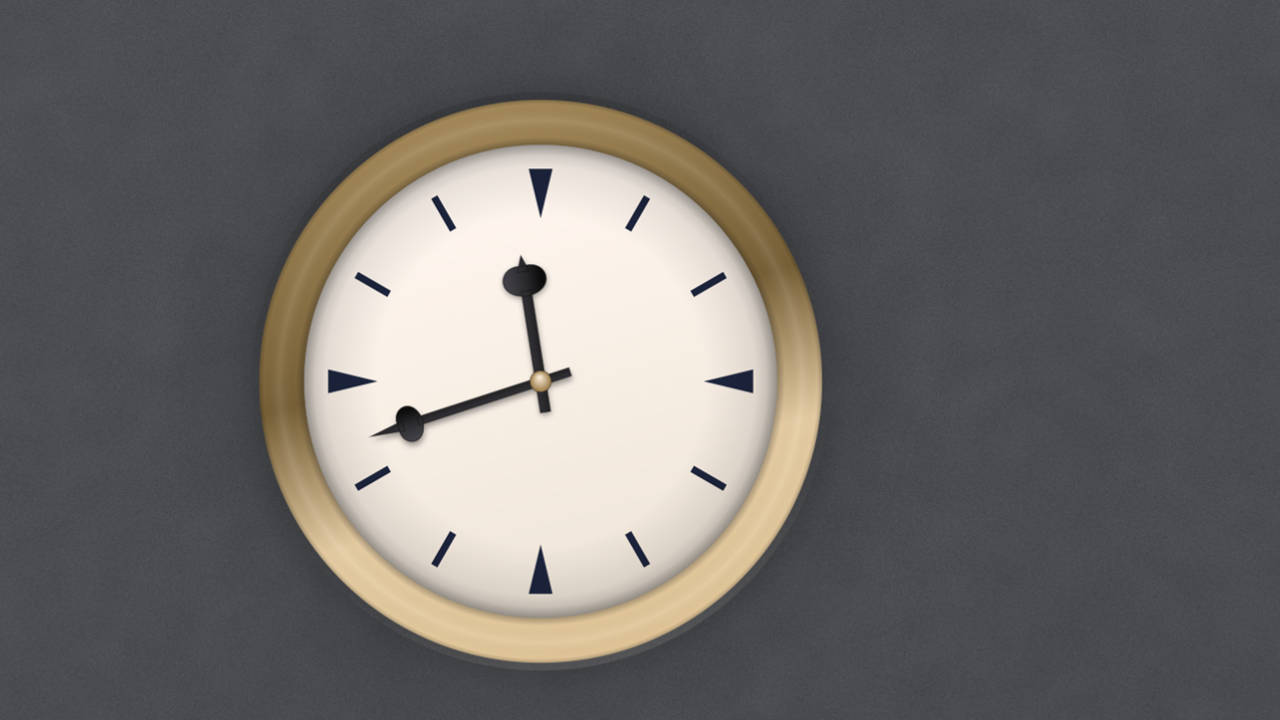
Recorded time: 11:42
